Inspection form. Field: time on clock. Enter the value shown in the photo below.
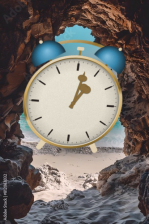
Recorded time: 1:02
